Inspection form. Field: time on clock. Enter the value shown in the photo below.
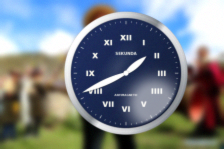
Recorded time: 1:41
